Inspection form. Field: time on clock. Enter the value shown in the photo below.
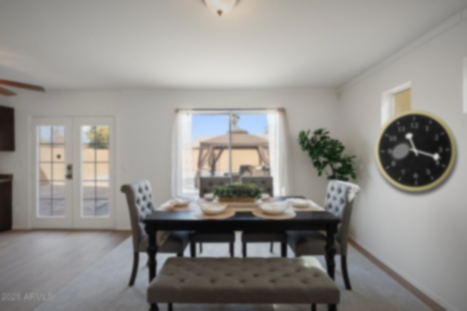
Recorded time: 11:18
